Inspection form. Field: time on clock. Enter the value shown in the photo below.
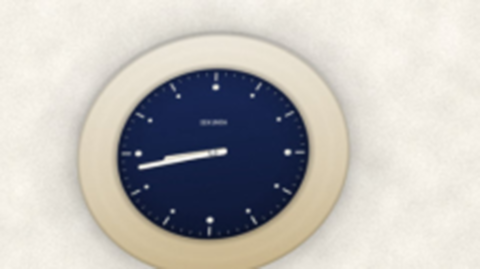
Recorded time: 8:43
